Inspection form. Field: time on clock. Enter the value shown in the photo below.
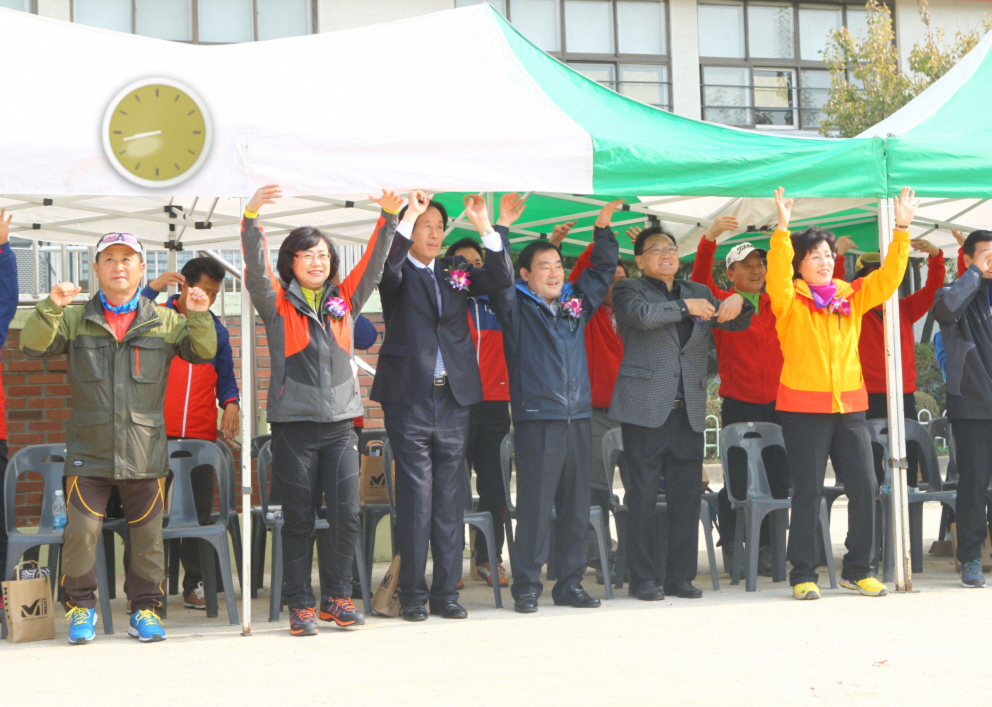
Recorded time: 8:43
